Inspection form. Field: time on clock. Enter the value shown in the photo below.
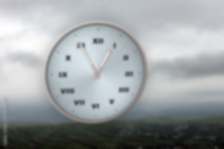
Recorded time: 12:55
